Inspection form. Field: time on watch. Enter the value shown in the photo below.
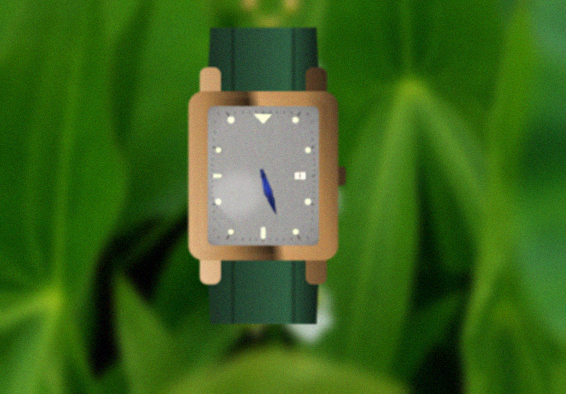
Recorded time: 5:27
